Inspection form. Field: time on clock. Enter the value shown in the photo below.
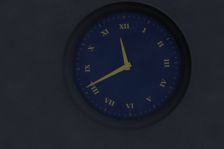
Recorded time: 11:41
